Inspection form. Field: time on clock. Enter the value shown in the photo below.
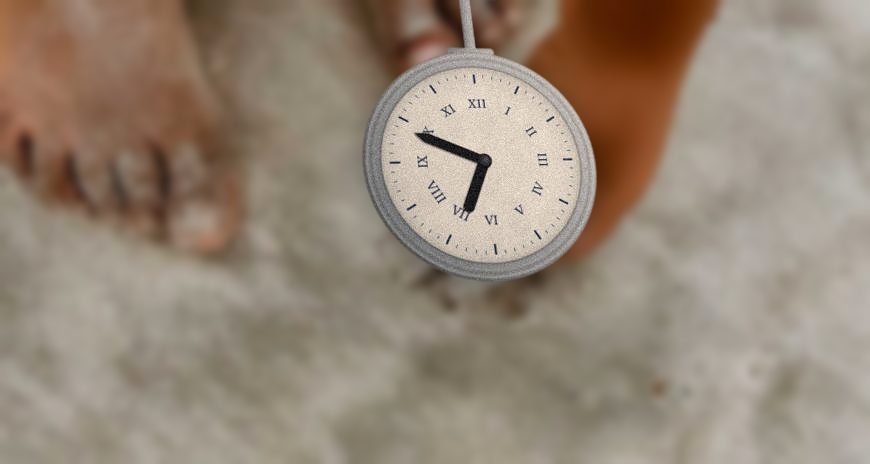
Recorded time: 6:49
